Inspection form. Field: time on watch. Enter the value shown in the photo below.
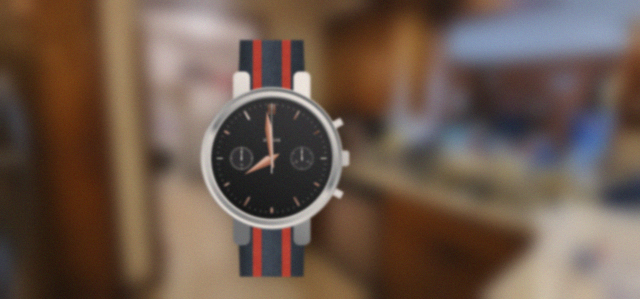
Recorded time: 7:59
